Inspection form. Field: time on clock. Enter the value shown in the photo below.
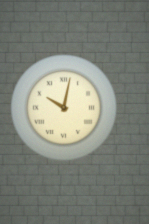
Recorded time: 10:02
